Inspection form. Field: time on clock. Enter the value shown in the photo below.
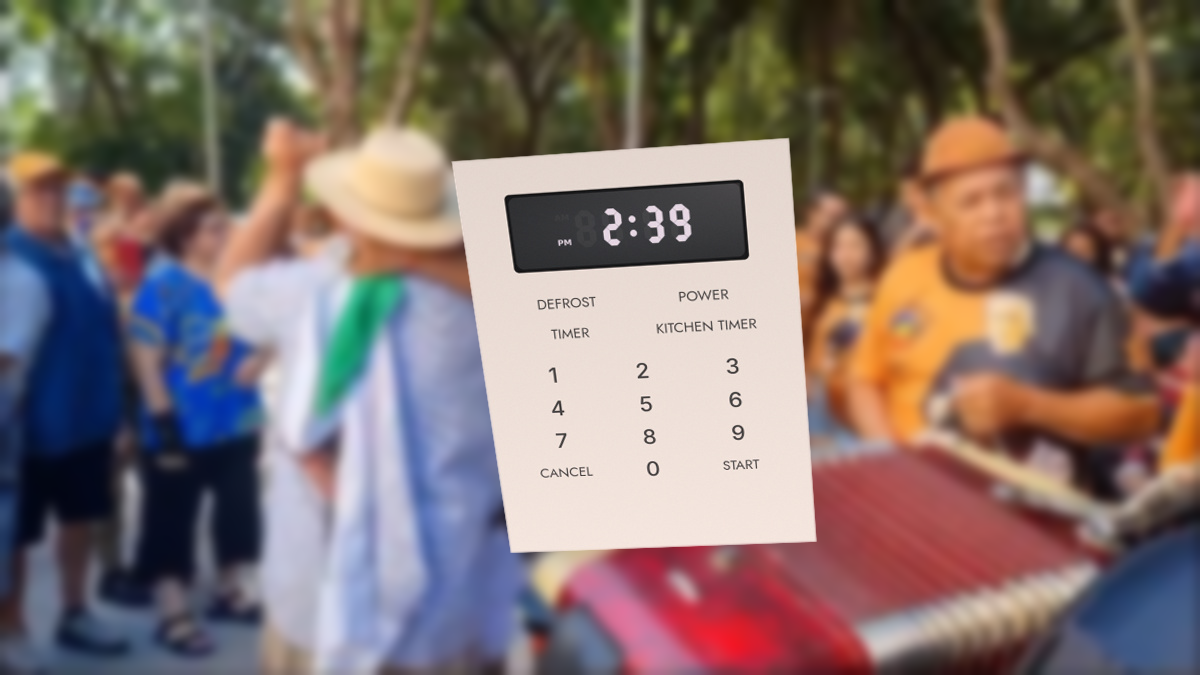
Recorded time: 2:39
